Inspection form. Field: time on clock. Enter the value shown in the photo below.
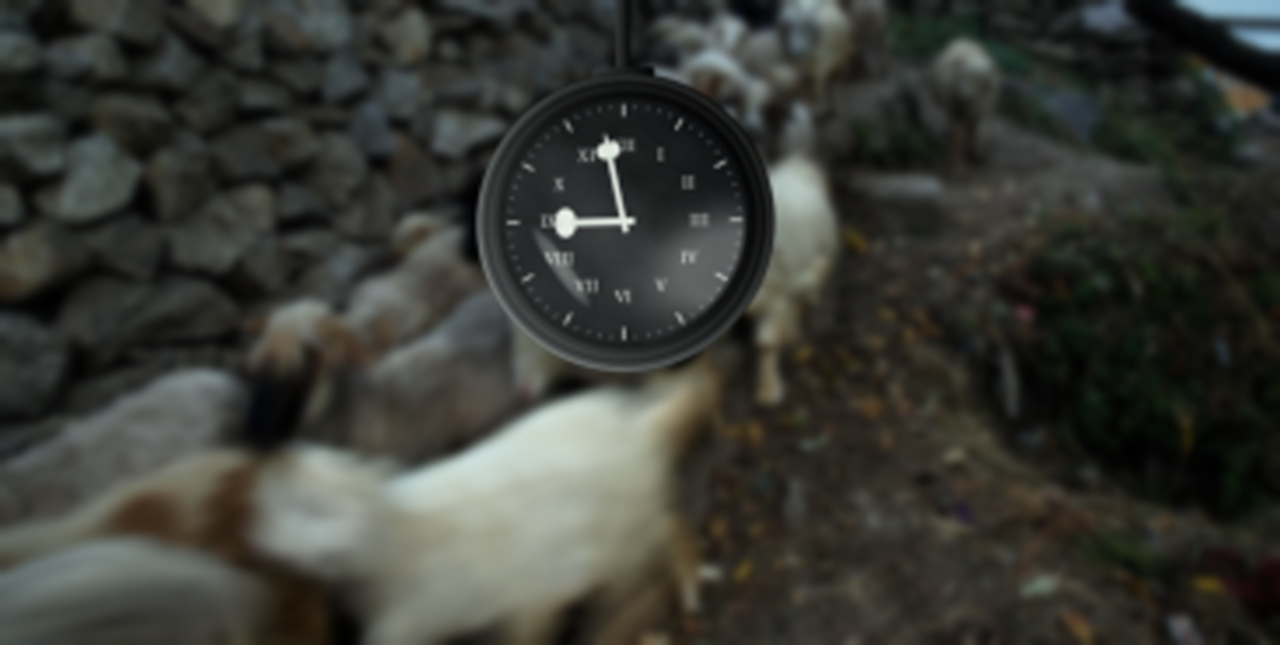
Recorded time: 8:58
